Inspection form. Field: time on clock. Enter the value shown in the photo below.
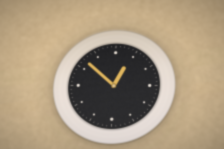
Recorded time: 12:52
